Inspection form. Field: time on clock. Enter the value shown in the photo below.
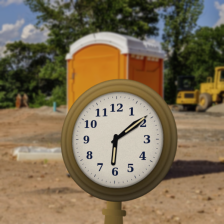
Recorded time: 6:09
